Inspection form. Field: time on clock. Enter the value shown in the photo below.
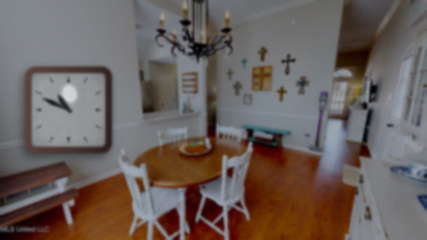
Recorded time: 10:49
